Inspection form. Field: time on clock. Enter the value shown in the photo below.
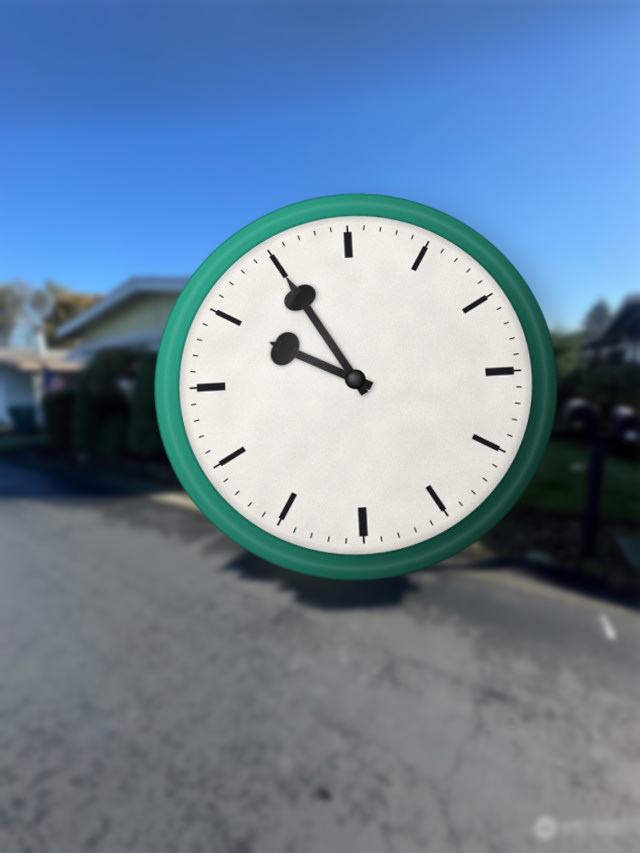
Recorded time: 9:55
